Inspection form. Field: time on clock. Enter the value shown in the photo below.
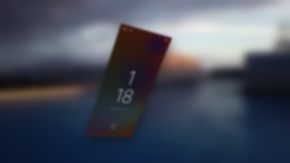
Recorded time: 1:18
